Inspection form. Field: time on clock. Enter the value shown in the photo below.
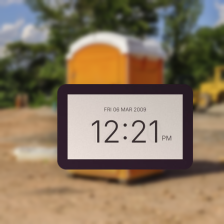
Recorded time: 12:21
